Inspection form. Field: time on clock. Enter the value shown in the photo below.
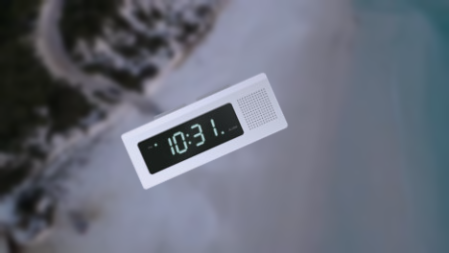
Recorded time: 10:31
